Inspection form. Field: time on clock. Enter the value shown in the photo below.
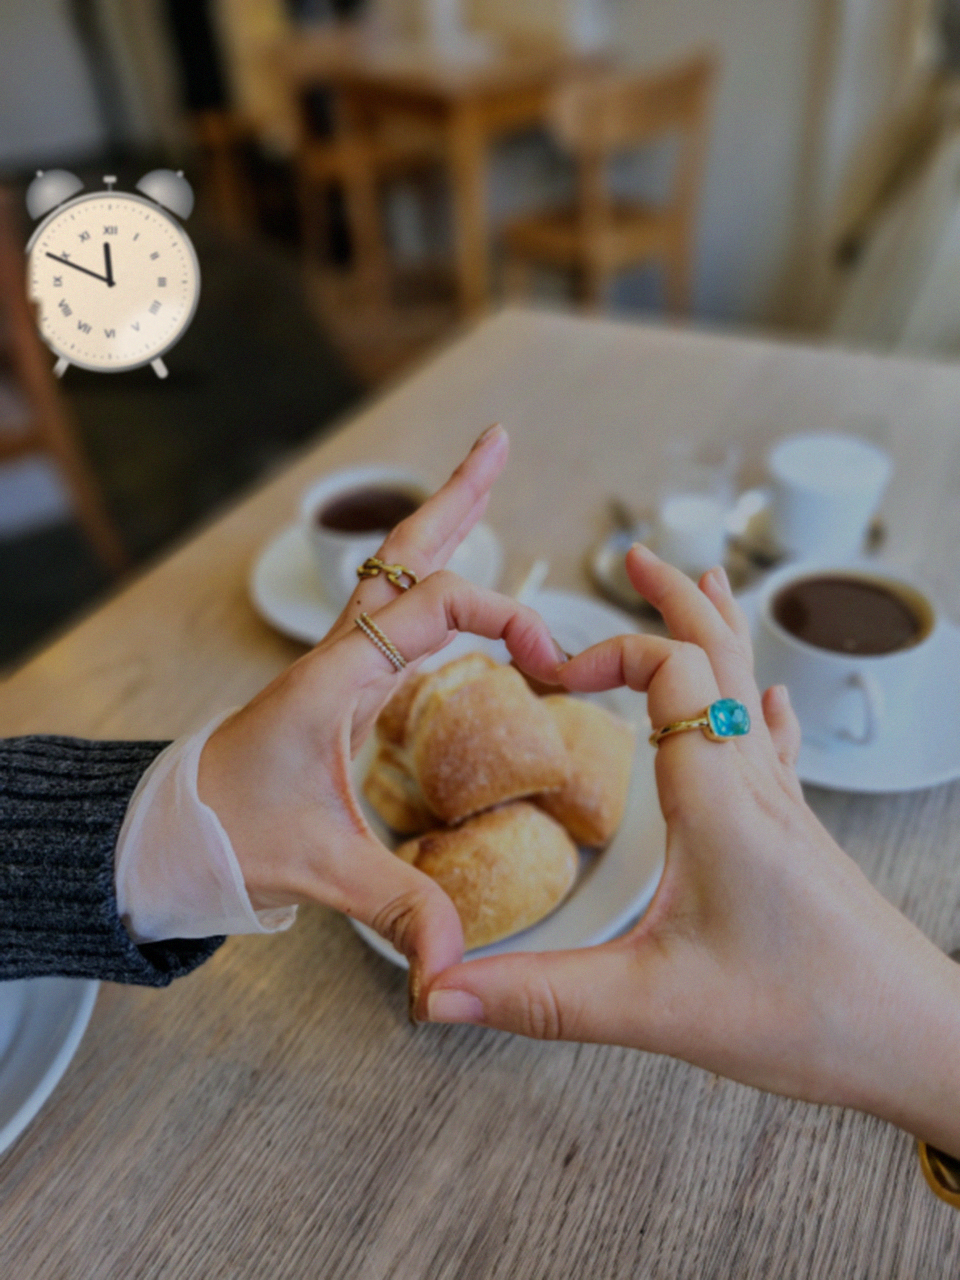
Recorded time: 11:49
